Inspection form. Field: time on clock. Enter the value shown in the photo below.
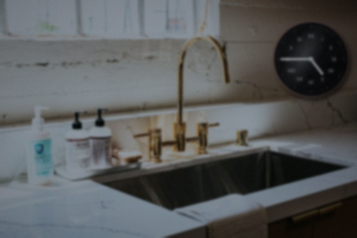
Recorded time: 4:45
